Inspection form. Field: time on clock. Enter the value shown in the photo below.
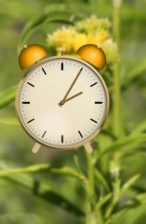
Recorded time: 2:05
